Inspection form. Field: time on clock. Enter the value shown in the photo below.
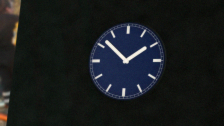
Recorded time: 1:52
